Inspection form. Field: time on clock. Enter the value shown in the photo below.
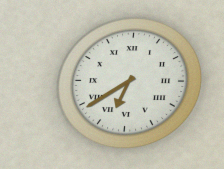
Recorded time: 6:39
